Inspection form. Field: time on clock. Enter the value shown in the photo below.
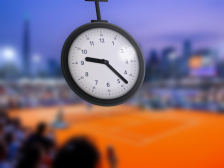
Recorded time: 9:23
